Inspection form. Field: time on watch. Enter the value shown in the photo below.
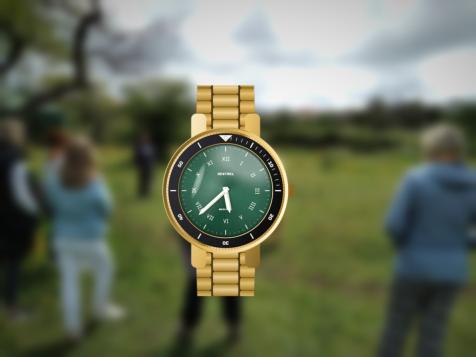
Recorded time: 5:38
